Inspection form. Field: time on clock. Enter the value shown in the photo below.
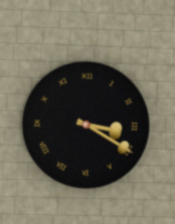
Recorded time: 3:20
